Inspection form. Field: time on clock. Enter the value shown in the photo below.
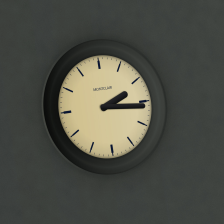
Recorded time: 2:16
